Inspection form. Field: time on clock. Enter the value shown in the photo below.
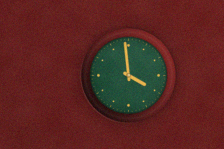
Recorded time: 3:59
